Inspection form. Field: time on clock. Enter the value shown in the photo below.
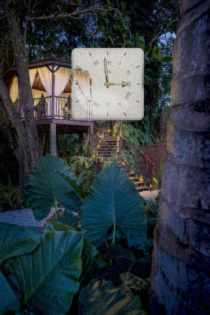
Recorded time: 2:59
